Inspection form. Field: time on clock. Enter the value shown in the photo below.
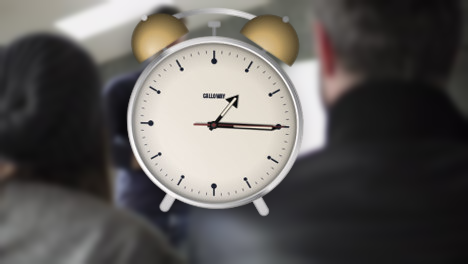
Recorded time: 1:15:15
